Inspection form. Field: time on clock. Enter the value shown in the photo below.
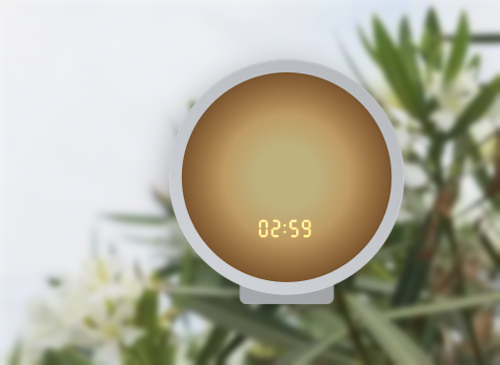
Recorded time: 2:59
